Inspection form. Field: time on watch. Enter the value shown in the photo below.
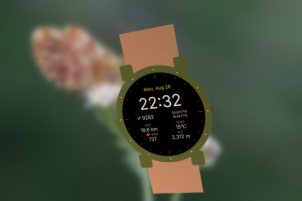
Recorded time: 22:32
